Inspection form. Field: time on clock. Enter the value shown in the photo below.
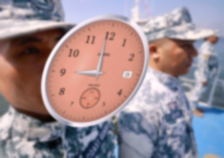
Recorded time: 8:59
